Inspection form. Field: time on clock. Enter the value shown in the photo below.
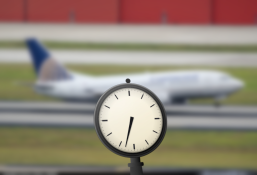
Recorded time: 6:33
